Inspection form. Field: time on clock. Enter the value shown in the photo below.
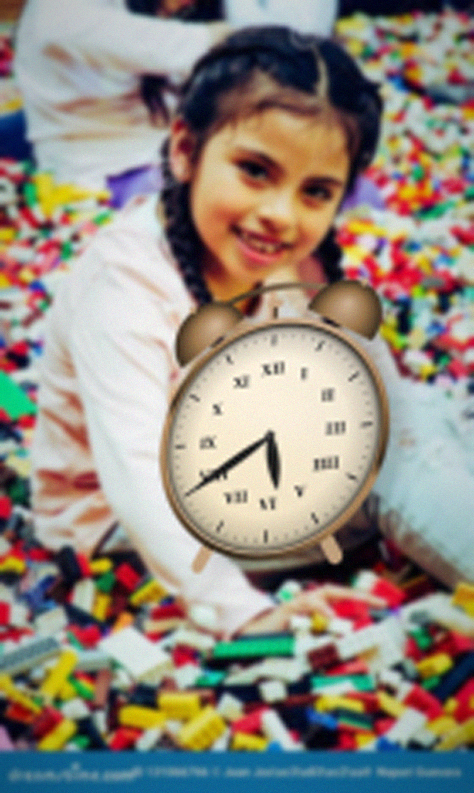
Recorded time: 5:40
